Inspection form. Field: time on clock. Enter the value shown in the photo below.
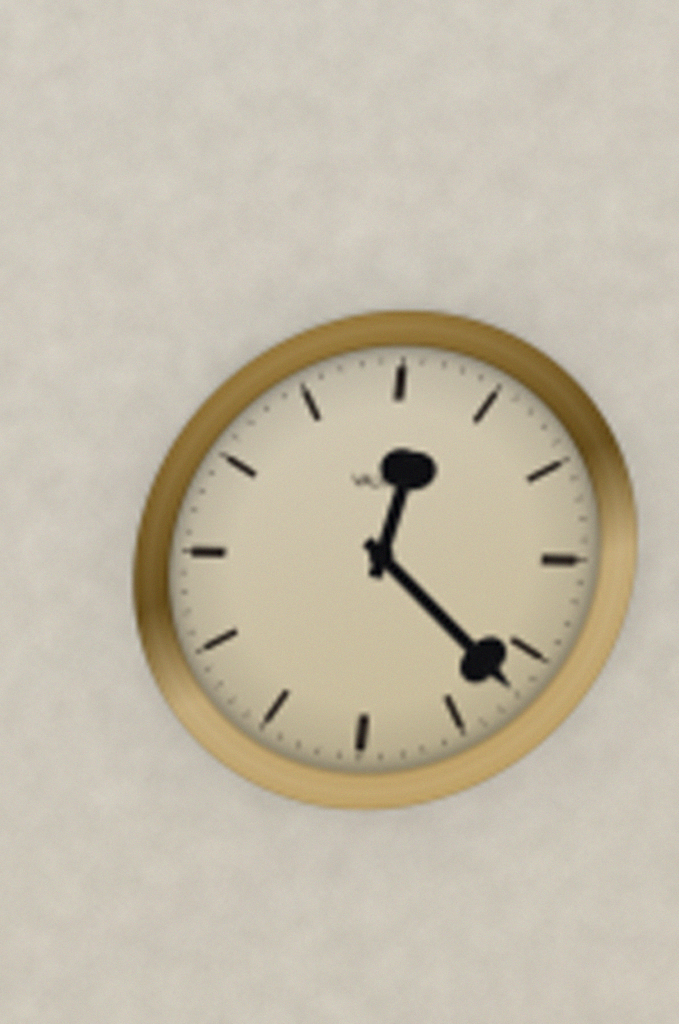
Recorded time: 12:22
